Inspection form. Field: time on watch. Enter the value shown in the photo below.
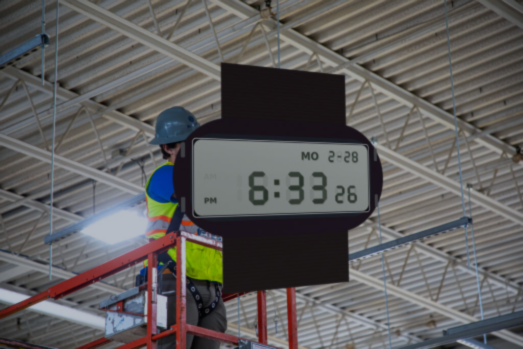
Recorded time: 6:33:26
